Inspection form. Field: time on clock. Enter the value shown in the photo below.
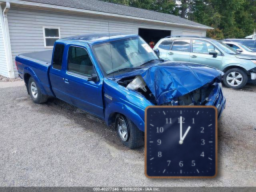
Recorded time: 1:00
